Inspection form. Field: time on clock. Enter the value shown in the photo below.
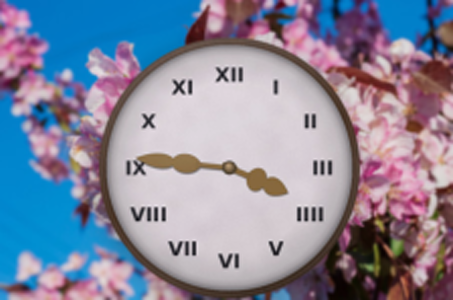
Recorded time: 3:46
